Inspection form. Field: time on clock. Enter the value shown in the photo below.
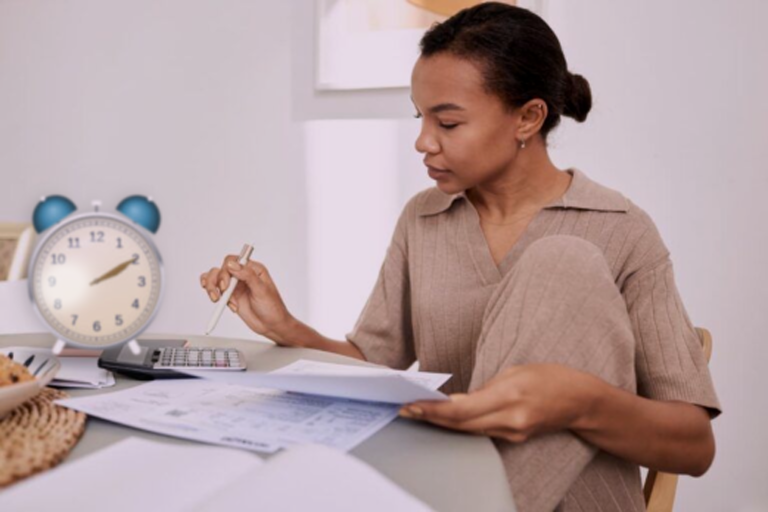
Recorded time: 2:10
